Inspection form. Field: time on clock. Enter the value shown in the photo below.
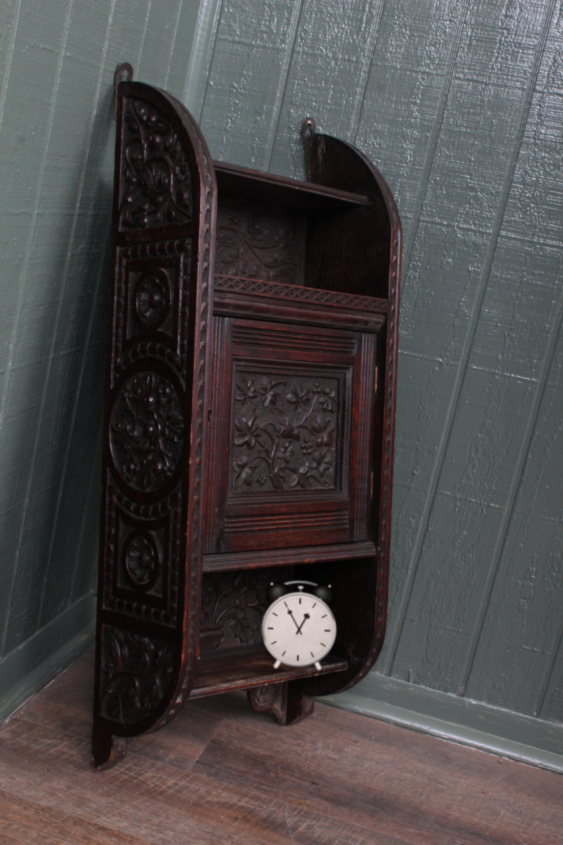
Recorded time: 12:55
